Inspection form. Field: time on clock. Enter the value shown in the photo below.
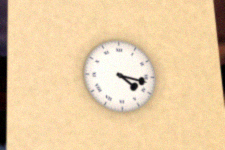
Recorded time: 4:17
